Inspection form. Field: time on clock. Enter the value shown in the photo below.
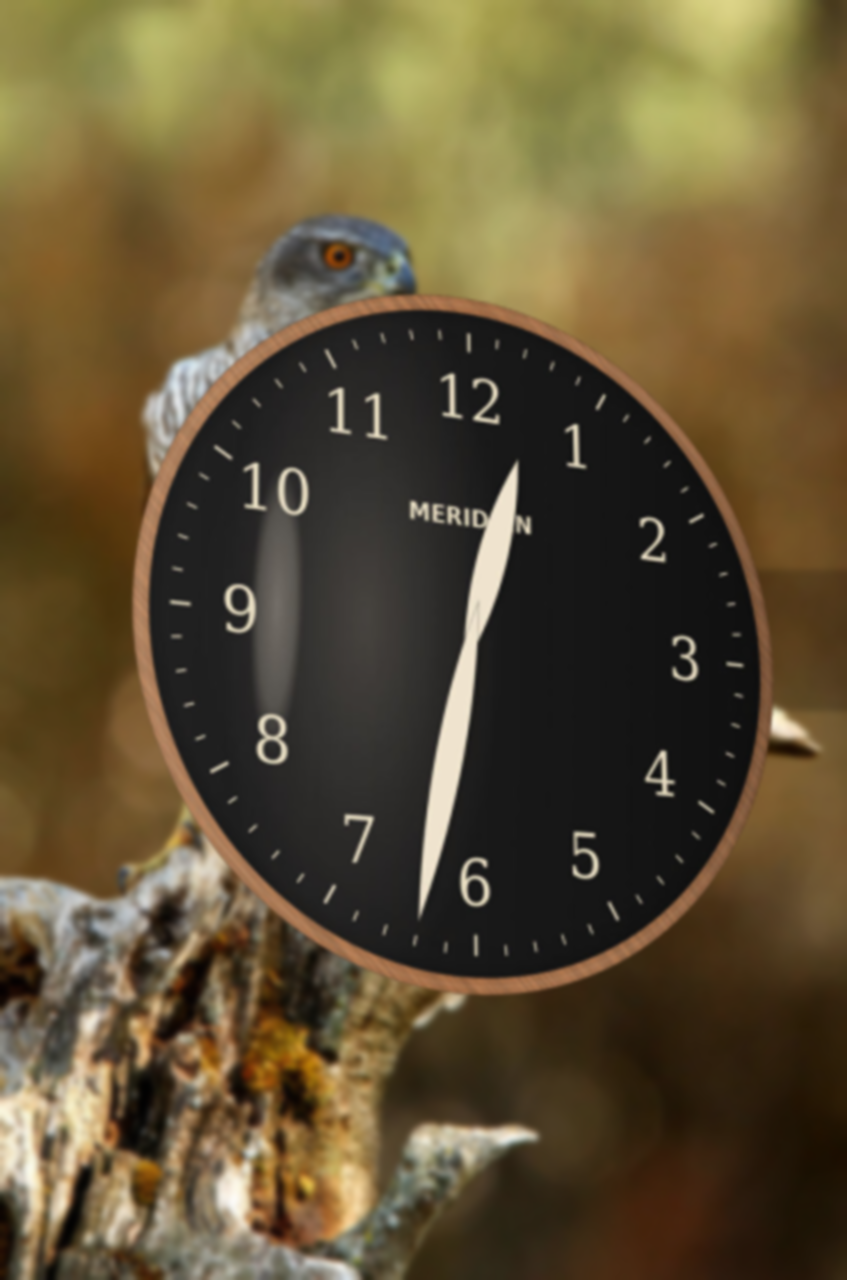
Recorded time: 12:32
